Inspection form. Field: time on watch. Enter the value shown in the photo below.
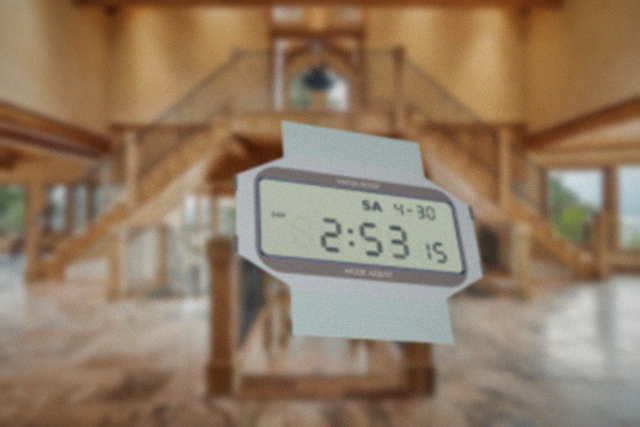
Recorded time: 2:53:15
